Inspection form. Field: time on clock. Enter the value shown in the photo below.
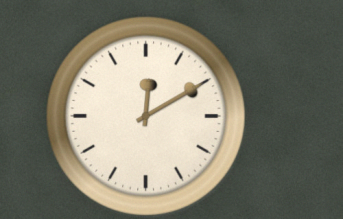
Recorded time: 12:10
